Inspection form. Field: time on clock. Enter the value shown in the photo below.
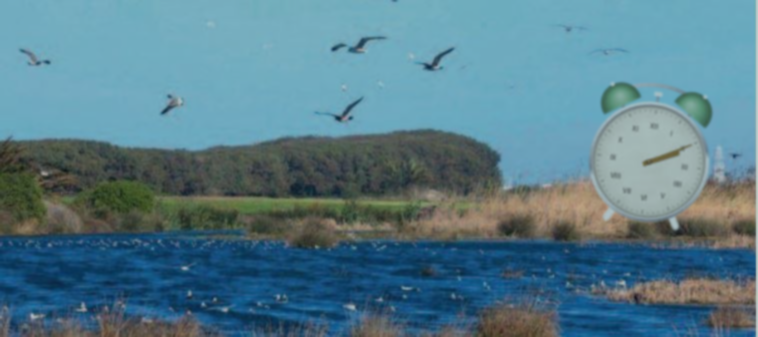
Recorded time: 2:10
